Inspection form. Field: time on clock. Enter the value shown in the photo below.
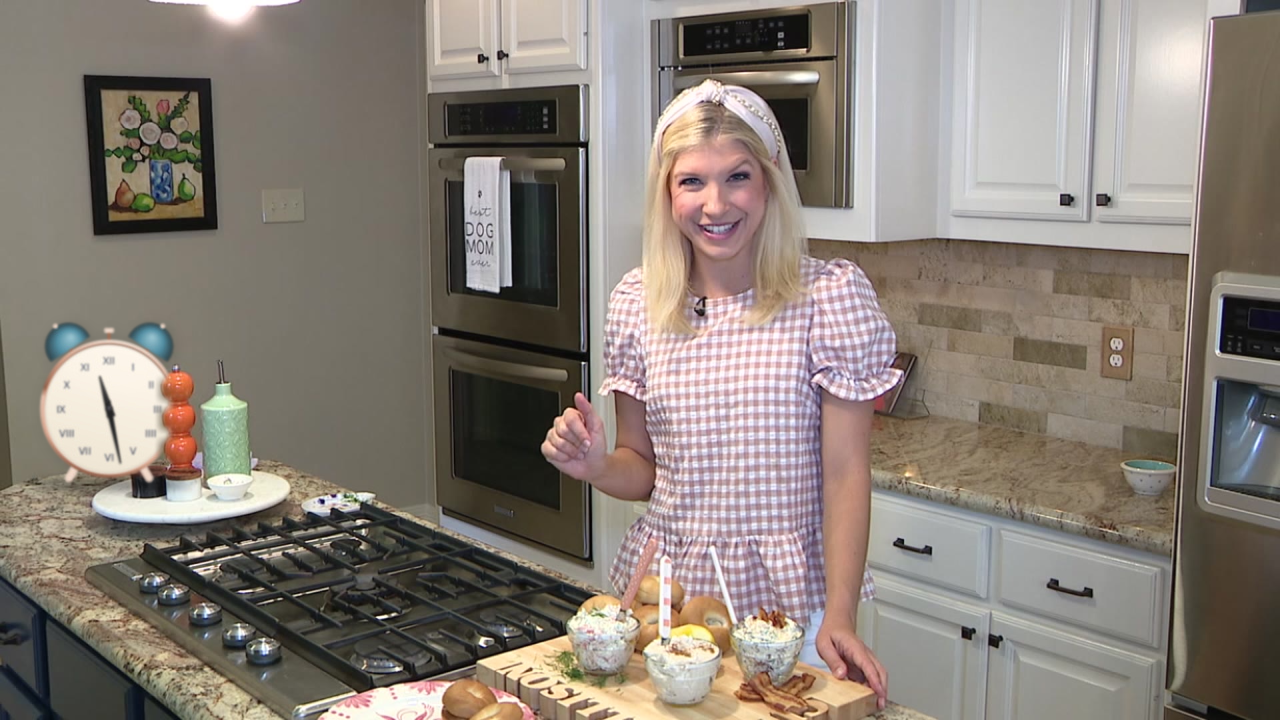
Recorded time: 11:28
